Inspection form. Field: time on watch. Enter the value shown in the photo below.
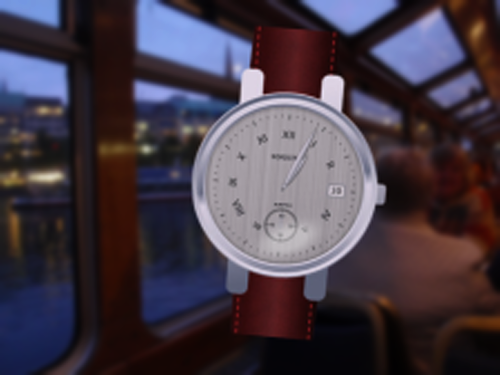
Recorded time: 1:04
